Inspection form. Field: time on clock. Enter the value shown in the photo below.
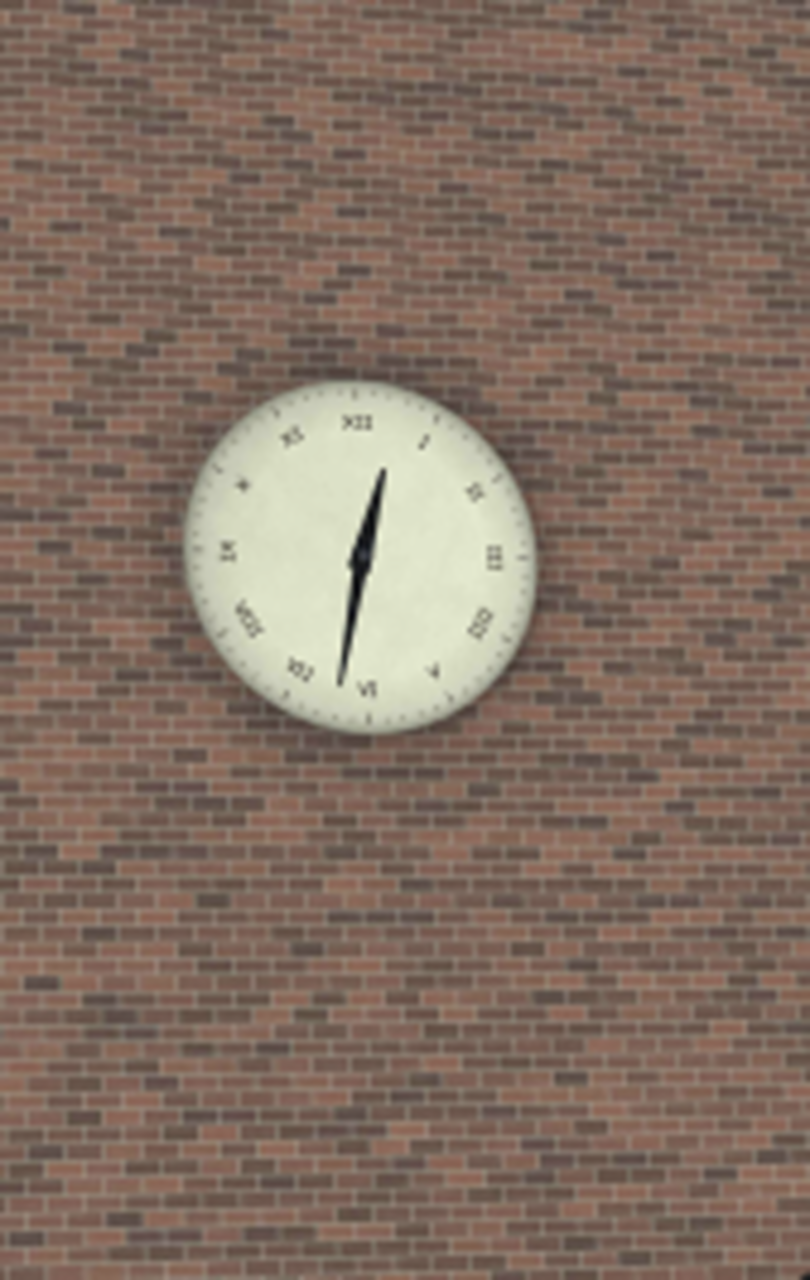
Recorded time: 12:32
